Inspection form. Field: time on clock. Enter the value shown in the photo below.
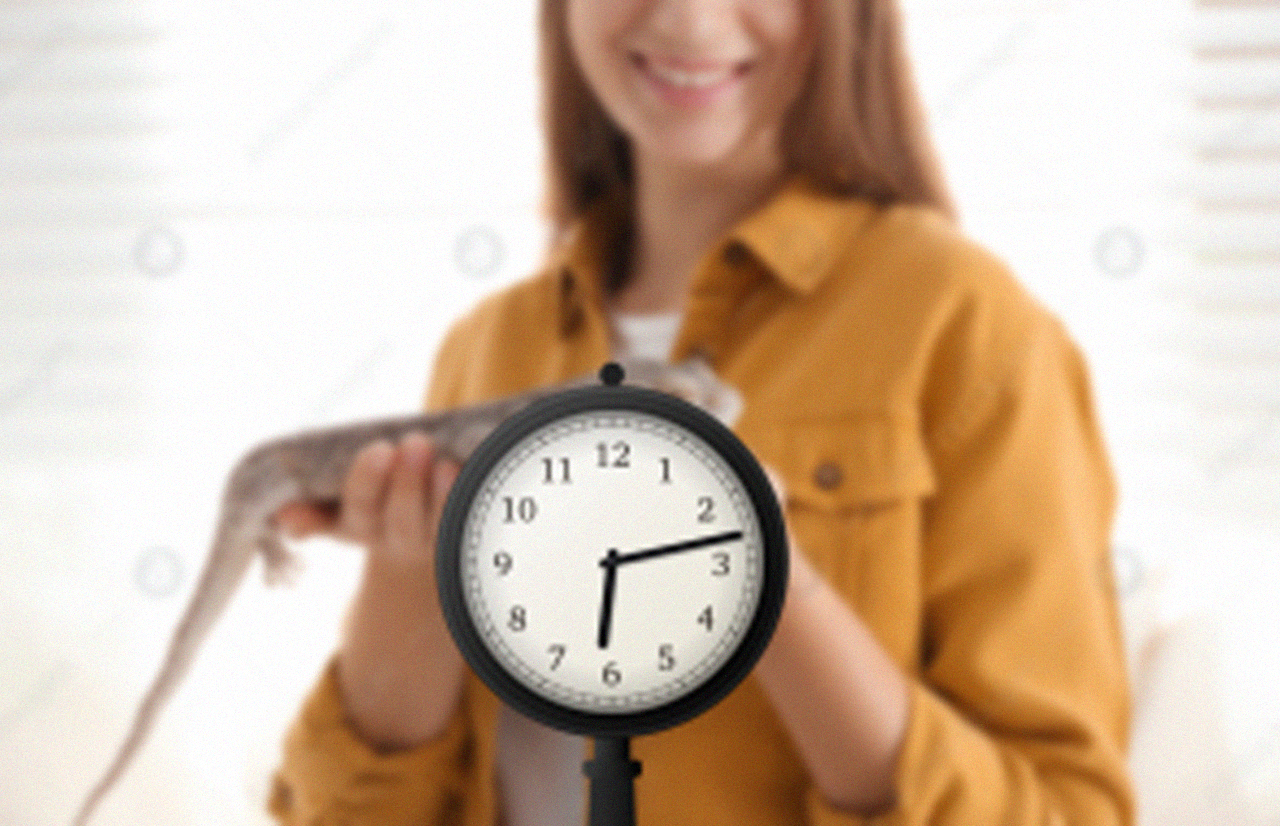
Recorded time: 6:13
